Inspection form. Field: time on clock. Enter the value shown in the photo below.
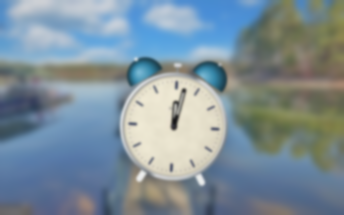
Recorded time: 12:02
